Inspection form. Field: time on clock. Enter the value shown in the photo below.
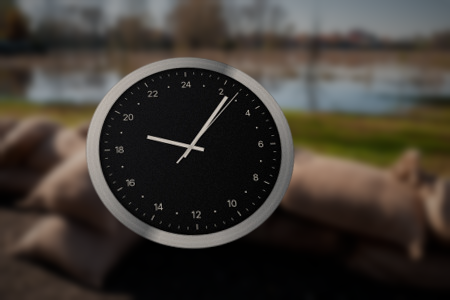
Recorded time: 19:06:07
